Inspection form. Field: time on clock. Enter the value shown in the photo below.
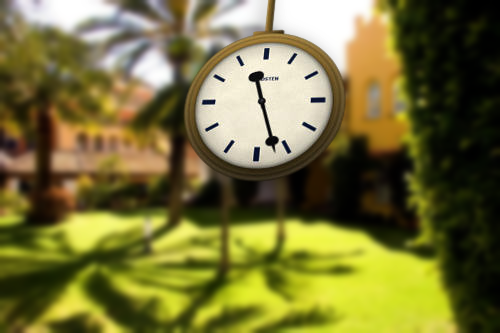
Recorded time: 11:27
